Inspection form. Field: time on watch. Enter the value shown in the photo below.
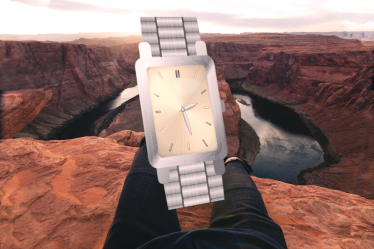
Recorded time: 2:28
